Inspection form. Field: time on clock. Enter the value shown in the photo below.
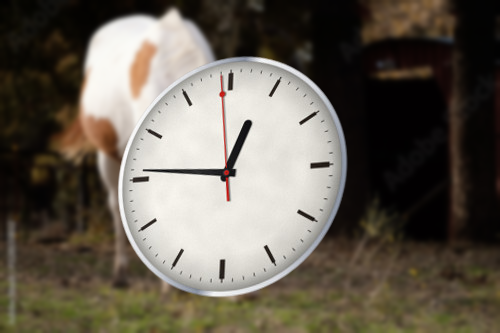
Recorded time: 12:45:59
